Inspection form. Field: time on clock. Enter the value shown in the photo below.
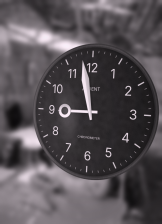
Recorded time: 8:58
